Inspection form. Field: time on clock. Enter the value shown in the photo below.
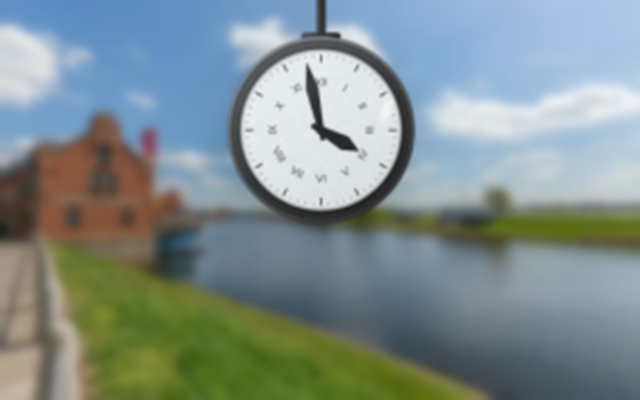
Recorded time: 3:58
